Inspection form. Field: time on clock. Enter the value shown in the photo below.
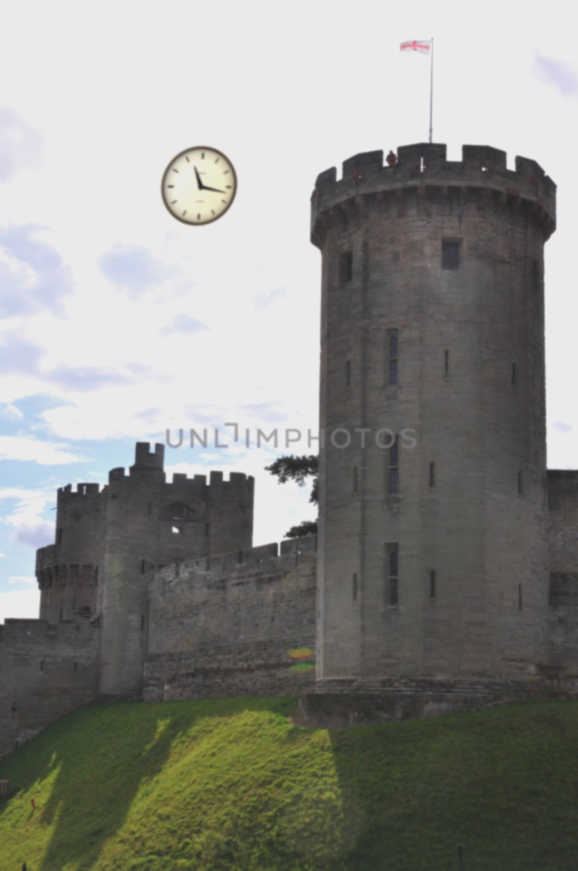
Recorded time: 11:17
